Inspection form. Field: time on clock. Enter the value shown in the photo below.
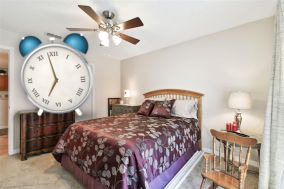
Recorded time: 6:58
